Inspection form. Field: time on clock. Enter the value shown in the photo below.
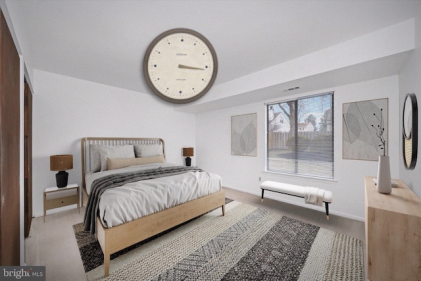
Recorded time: 3:16
